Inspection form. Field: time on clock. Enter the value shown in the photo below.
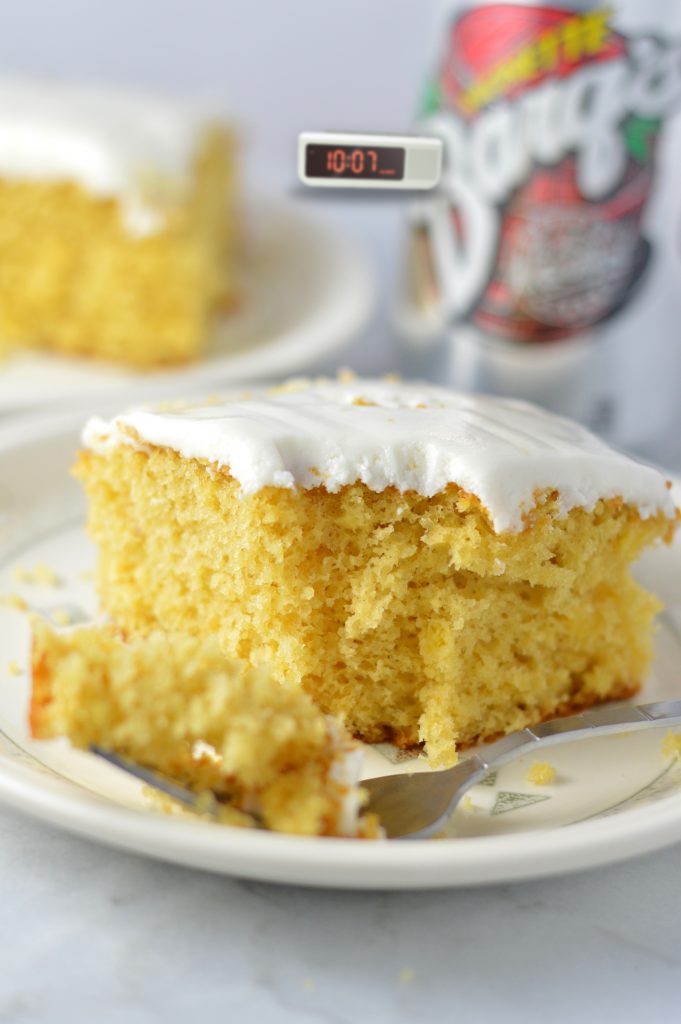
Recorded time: 10:07
